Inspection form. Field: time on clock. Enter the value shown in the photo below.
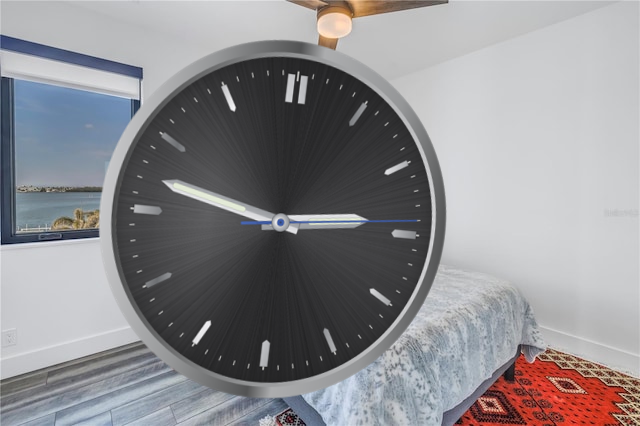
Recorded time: 2:47:14
